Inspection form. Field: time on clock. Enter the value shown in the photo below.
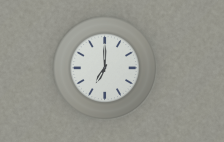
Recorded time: 7:00
